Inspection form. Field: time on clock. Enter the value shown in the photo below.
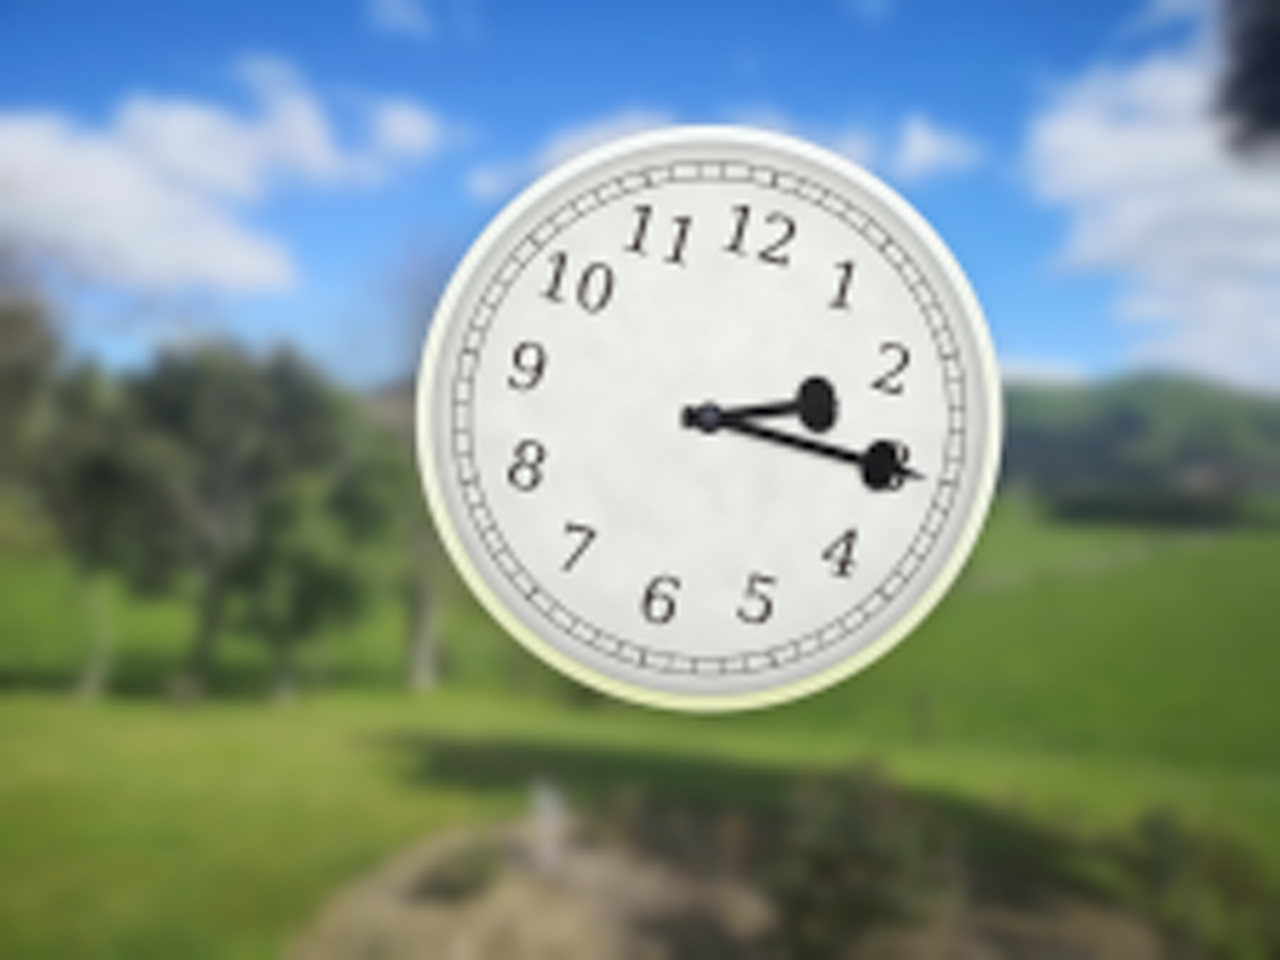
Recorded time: 2:15
